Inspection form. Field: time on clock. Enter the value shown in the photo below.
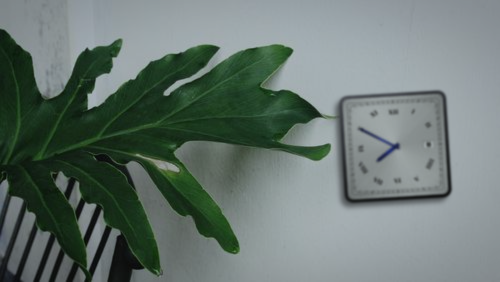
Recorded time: 7:50
